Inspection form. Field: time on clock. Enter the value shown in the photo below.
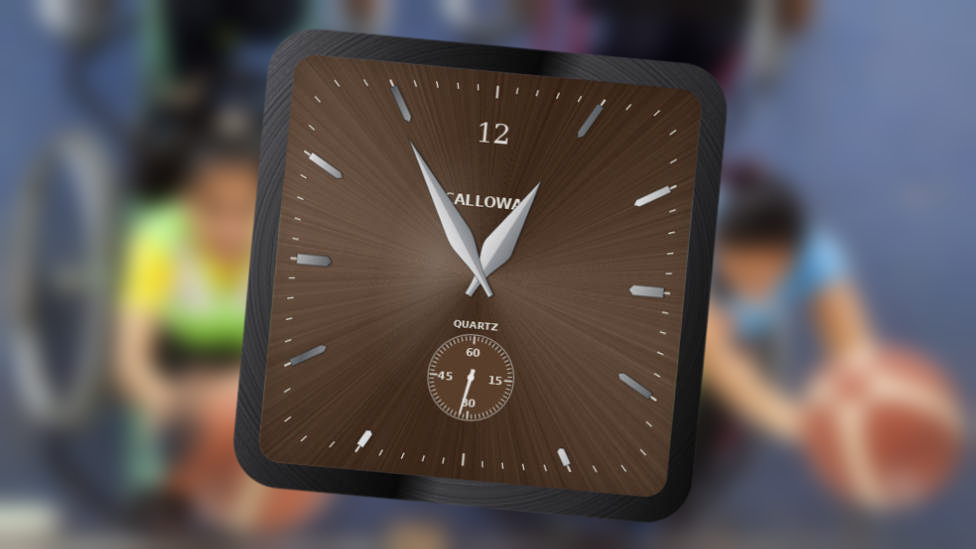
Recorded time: 12:54:32
